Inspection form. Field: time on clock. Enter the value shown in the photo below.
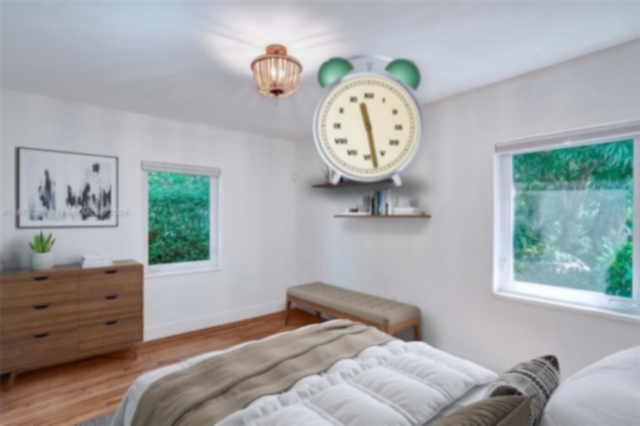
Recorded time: 11:28
